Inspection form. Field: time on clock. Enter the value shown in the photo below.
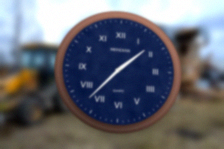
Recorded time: 1:37
